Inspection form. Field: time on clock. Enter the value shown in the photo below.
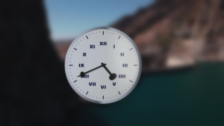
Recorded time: 4:41
